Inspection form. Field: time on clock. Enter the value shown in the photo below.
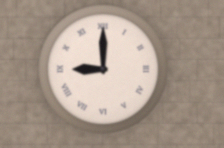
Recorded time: 9:00
